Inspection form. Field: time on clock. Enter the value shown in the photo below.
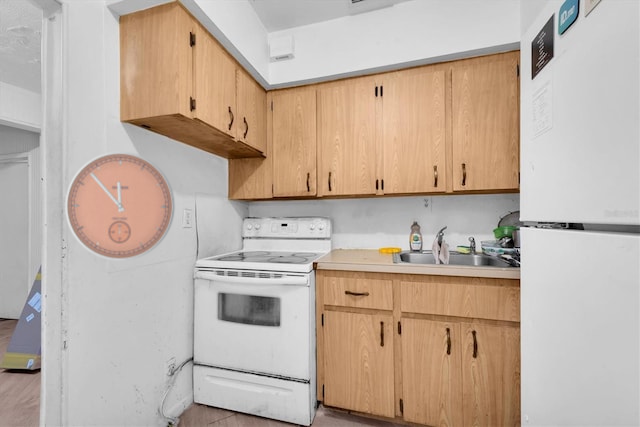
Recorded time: 11:53
